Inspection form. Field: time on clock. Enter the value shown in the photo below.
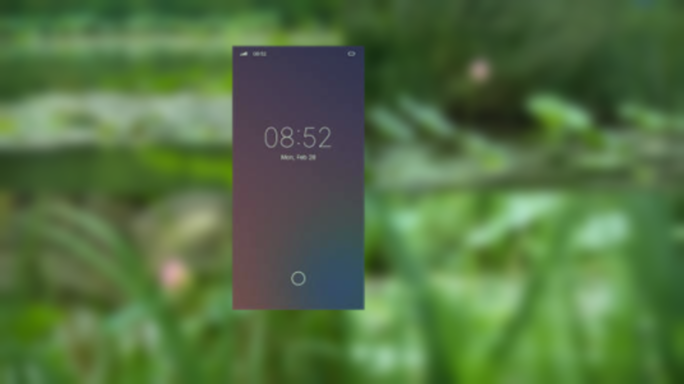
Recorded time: 8:52
